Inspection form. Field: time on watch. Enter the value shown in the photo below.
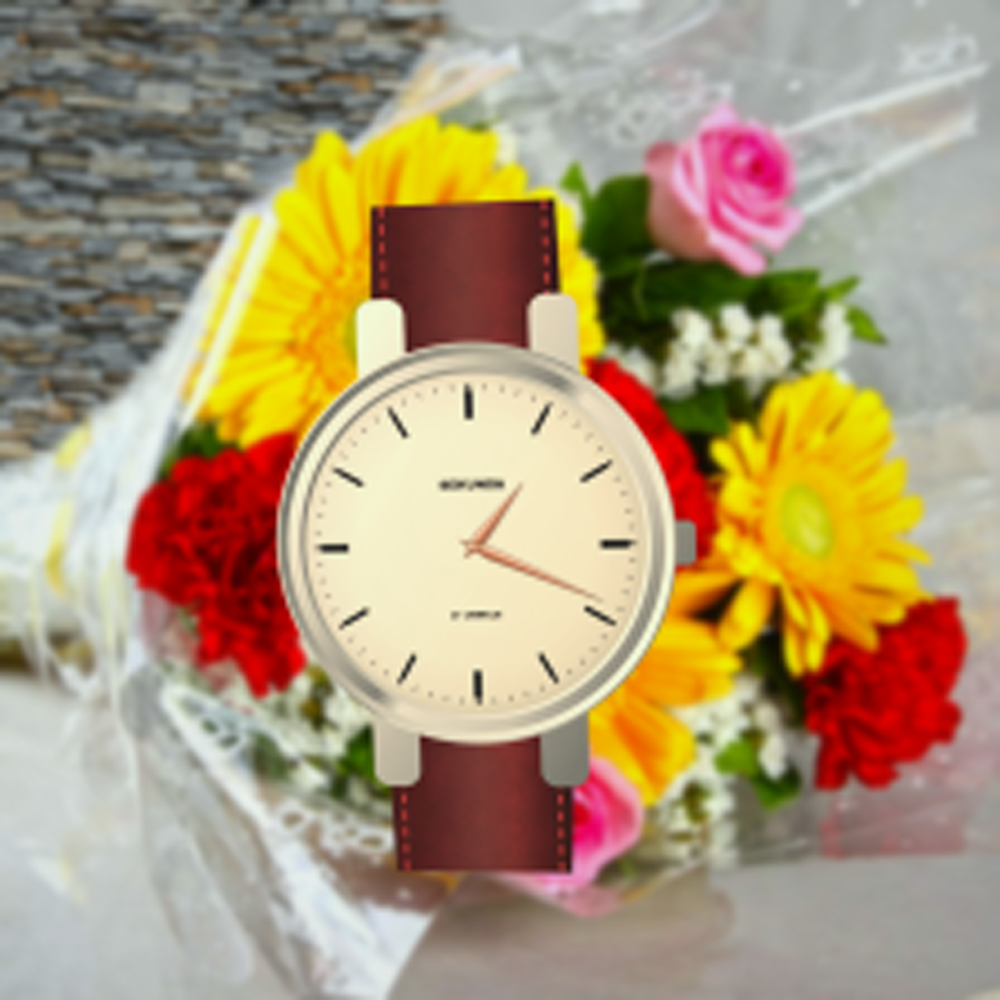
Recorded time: 1:19
